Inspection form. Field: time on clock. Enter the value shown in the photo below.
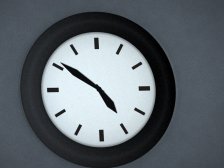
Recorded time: 4:51
